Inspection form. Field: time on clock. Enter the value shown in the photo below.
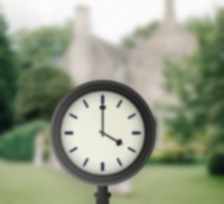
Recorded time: 4:00
